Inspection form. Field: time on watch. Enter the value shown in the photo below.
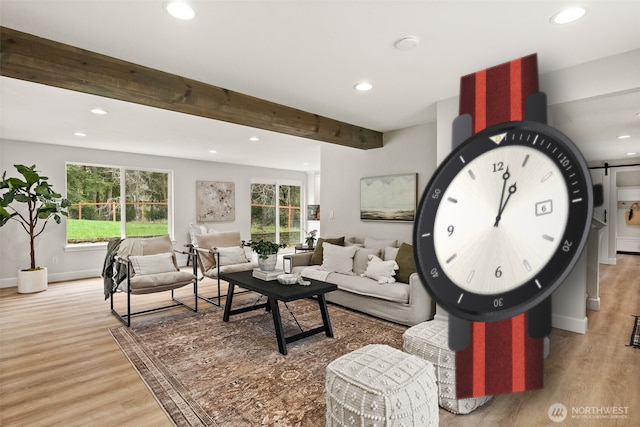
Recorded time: 1:02
